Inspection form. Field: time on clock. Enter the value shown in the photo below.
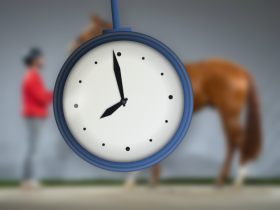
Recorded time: 7:59
